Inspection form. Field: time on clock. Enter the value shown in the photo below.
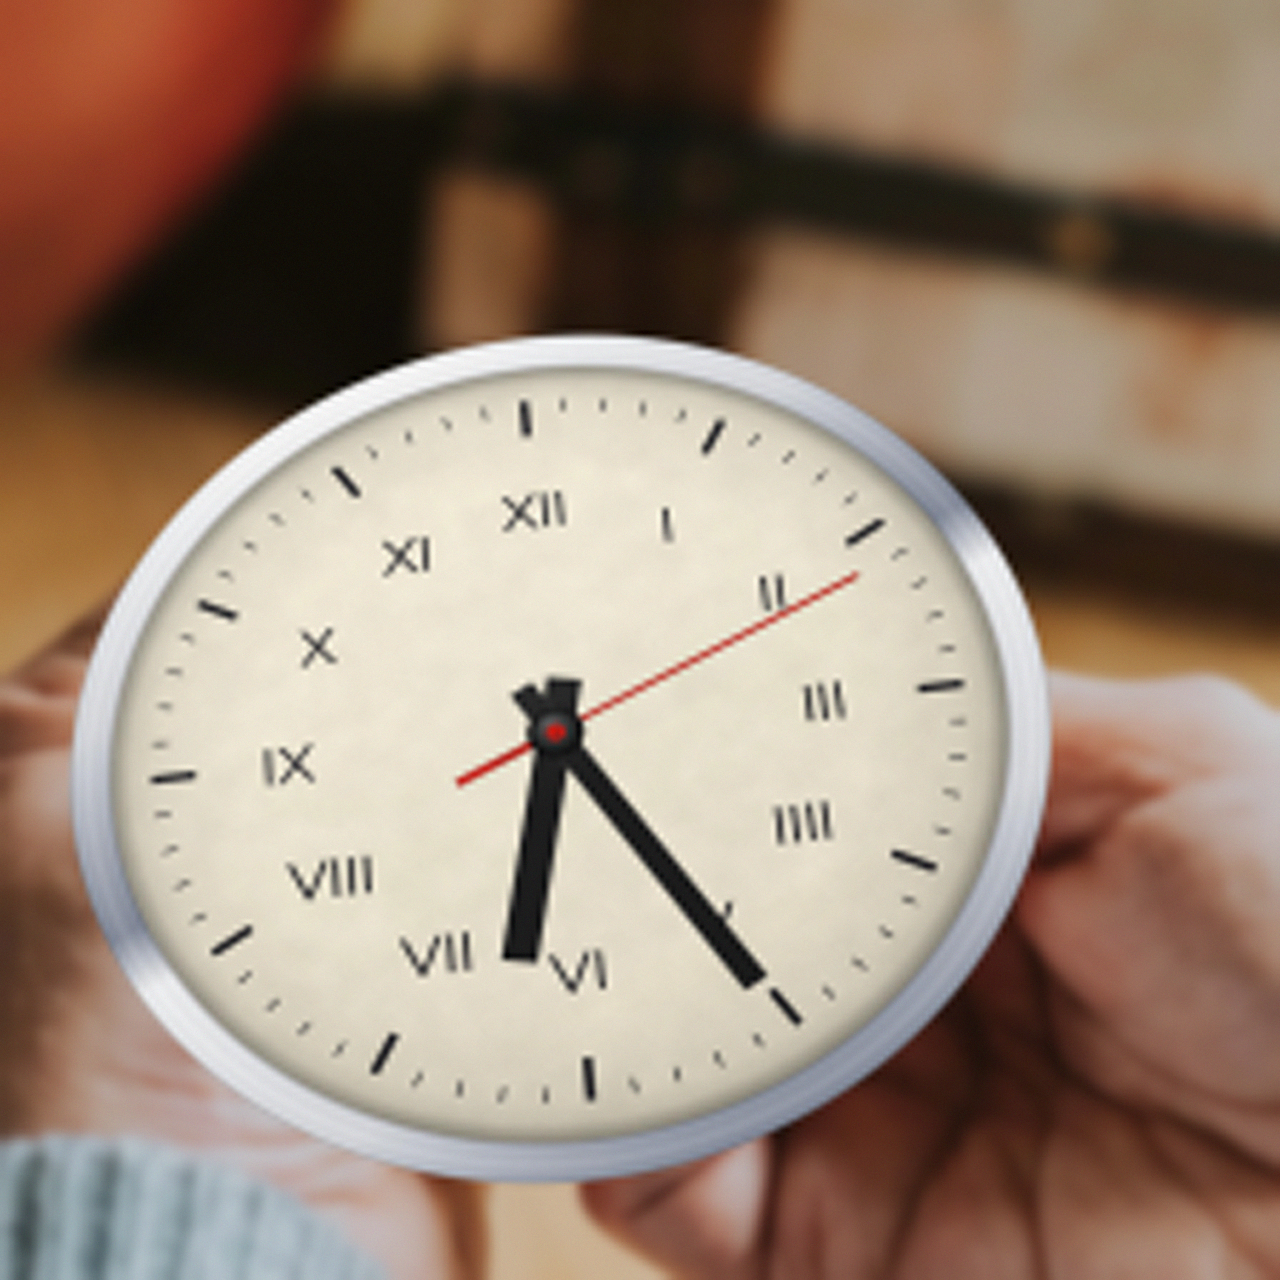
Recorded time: 6:25:11
